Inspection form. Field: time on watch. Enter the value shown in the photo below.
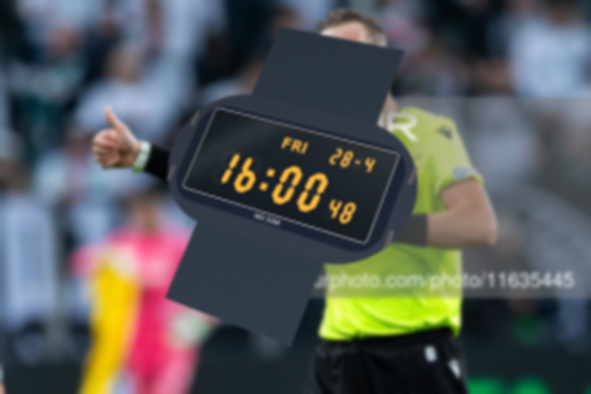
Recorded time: 16:00:48
